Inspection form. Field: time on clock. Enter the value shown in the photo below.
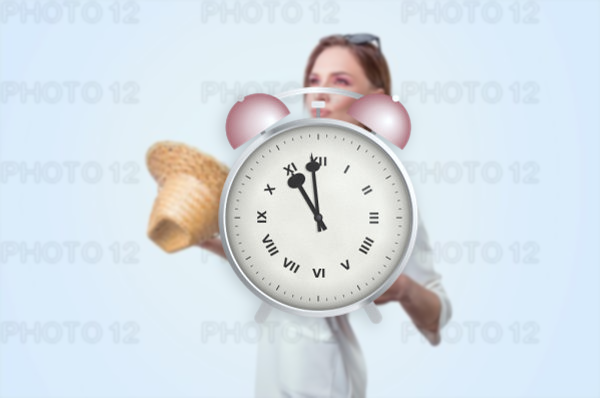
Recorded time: 10:59
